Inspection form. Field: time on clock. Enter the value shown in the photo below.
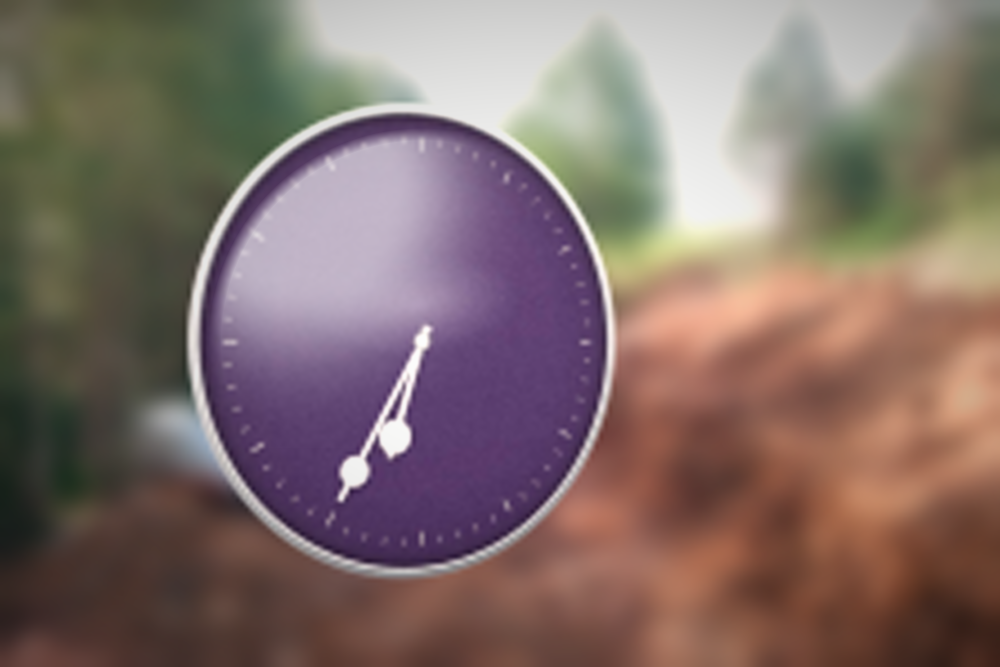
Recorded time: 6:35
